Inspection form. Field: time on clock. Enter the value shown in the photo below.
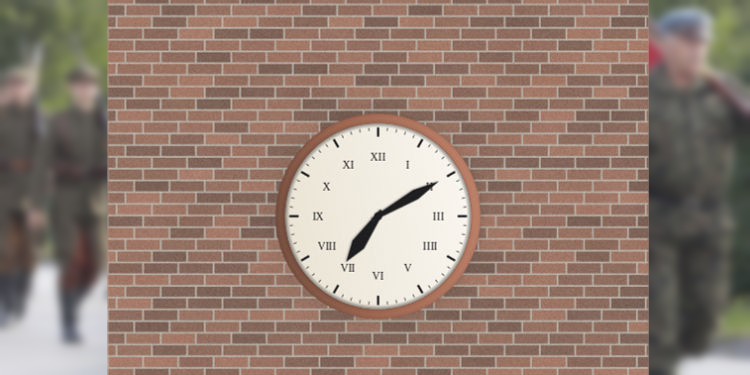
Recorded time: 7:10
